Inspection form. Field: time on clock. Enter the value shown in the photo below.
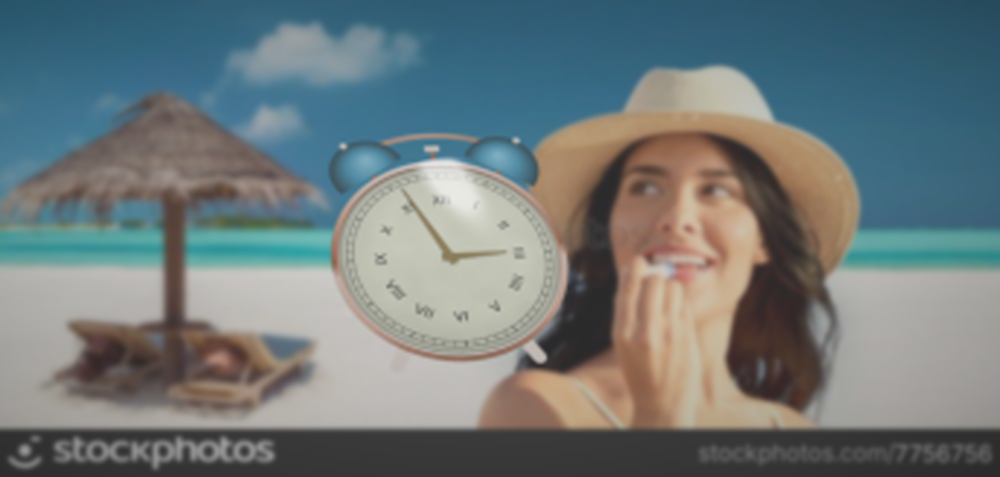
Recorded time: 2:56
